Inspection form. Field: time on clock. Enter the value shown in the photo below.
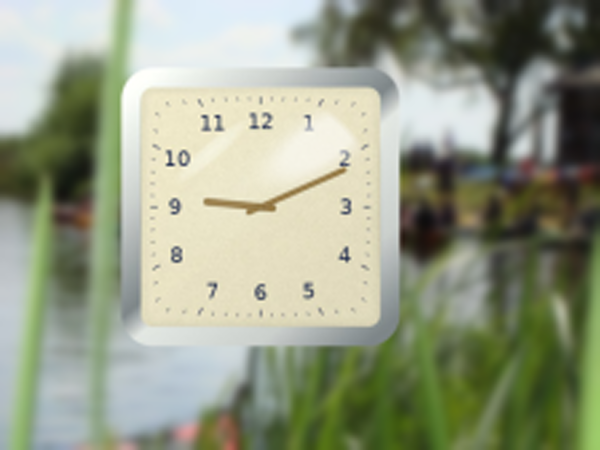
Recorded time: 9:11
